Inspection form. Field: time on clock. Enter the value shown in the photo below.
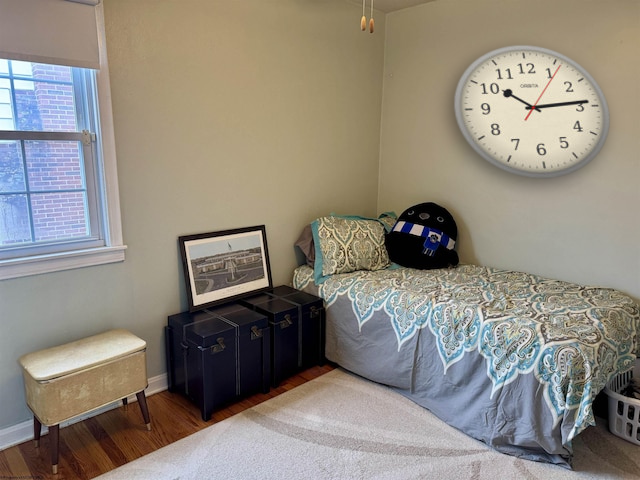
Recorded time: 10:14:06
